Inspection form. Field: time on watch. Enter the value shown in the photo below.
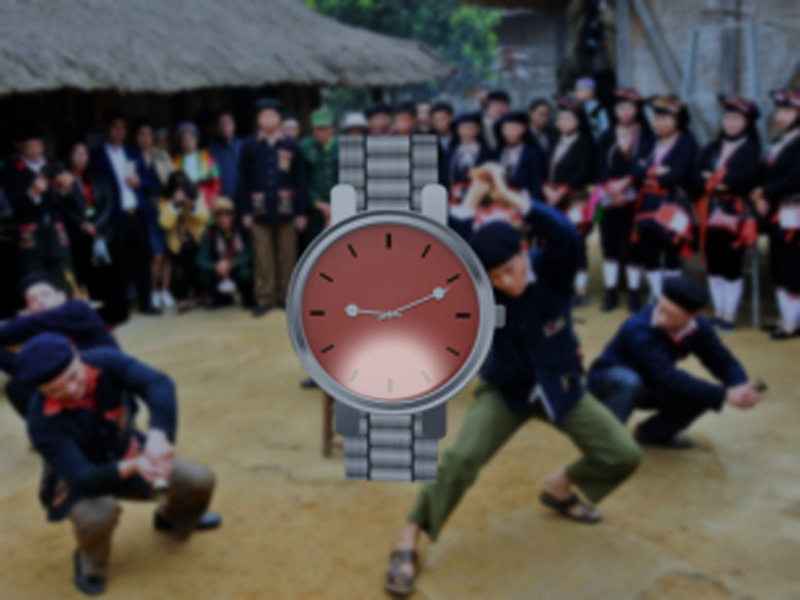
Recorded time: 9:11
